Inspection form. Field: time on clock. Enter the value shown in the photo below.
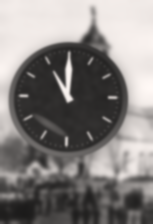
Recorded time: 11:00
